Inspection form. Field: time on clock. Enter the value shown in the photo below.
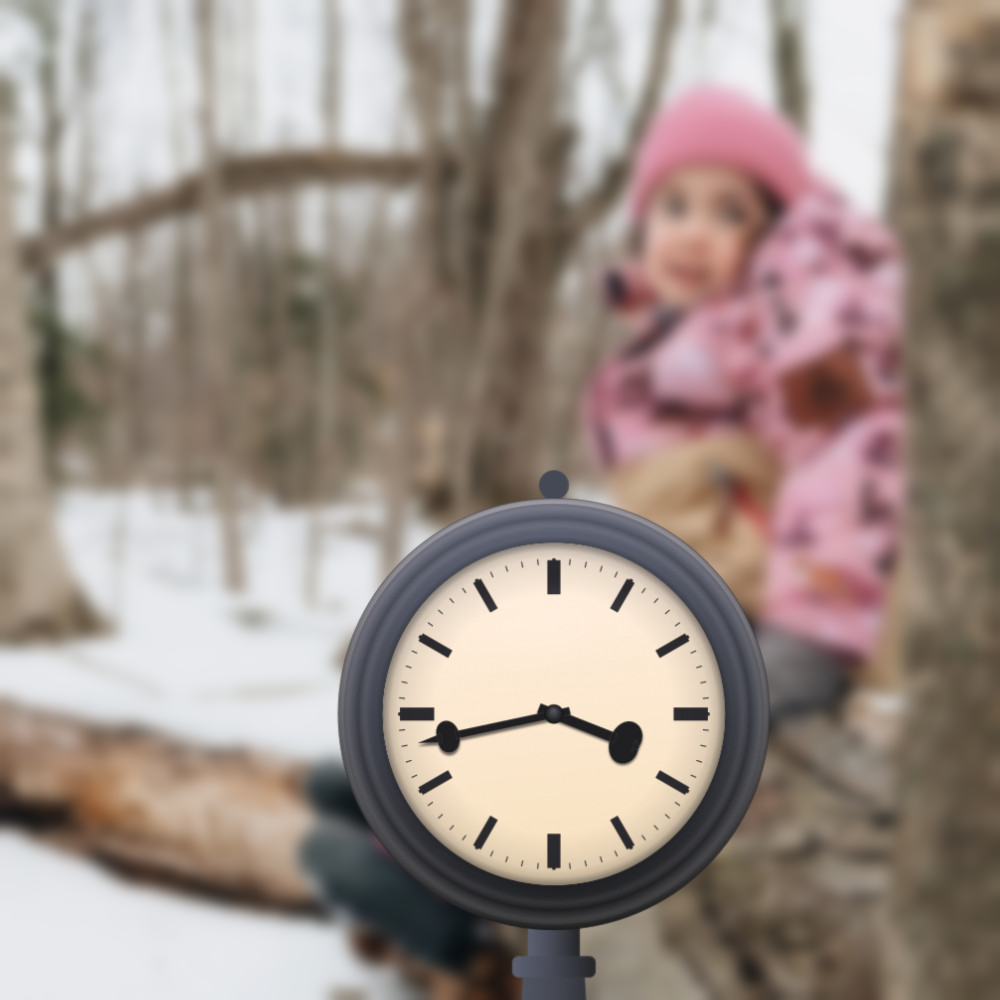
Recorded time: 3:43
